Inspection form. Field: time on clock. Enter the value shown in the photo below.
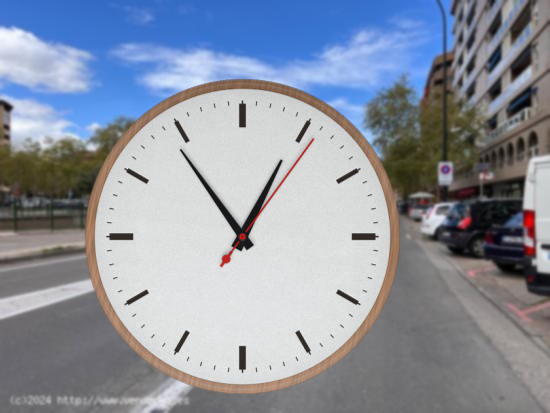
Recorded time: 12:54:06
